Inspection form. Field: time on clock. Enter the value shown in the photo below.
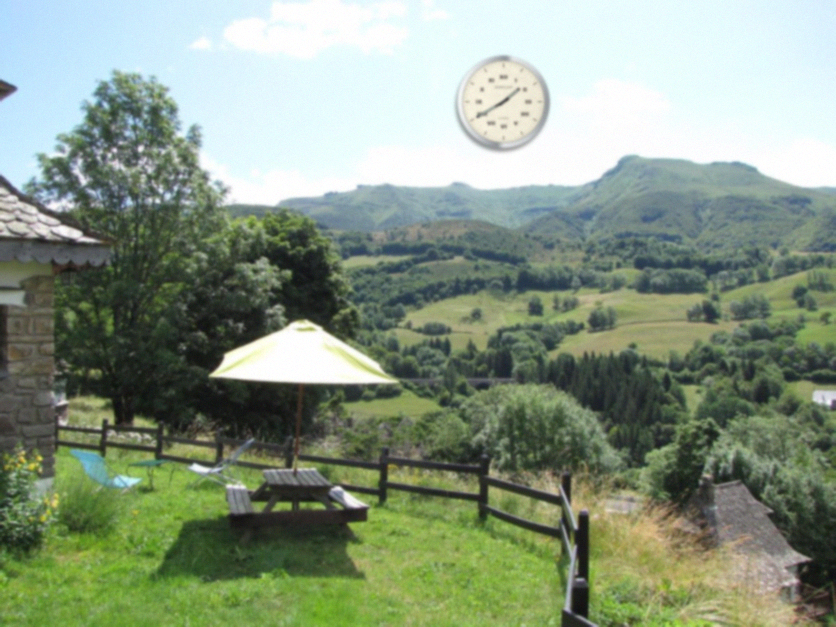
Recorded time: 1:40
